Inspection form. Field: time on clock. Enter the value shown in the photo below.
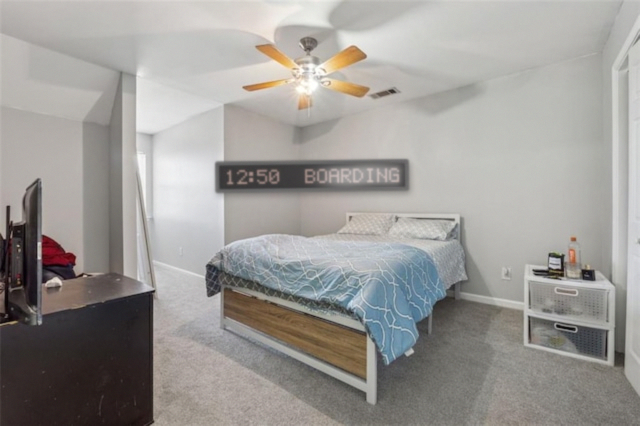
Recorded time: 12:50
